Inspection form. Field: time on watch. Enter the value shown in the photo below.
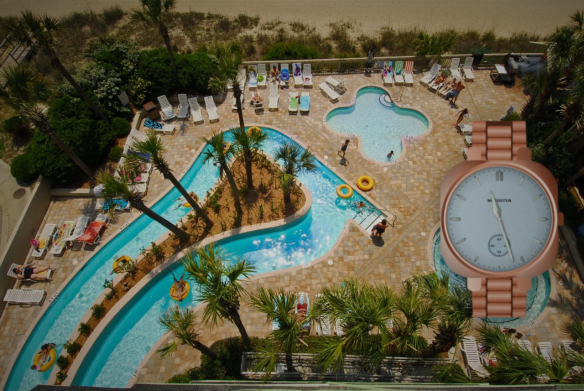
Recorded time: 11:27
